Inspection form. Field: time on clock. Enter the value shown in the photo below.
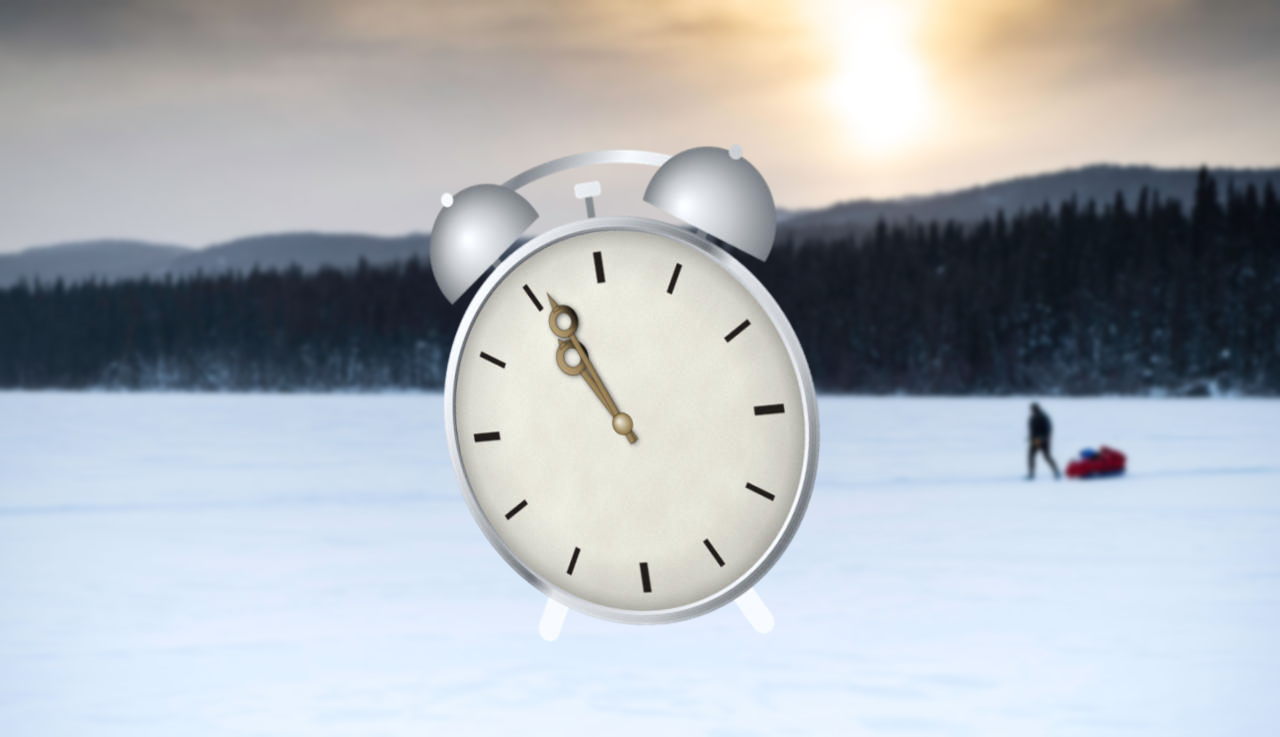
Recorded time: 10:56
